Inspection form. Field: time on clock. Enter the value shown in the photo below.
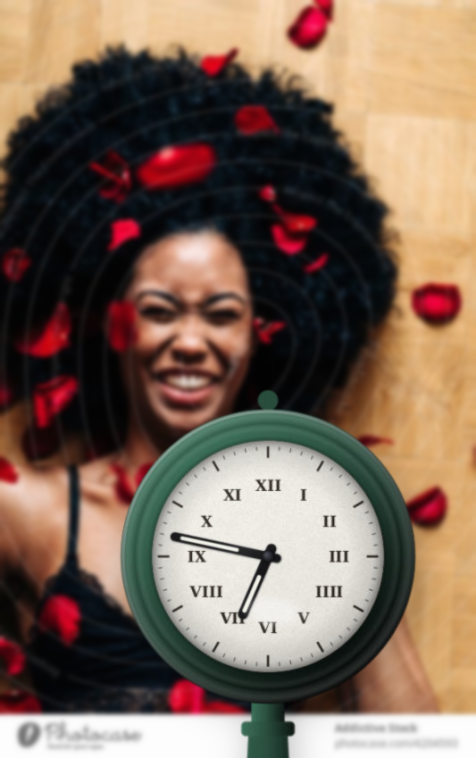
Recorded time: 6:47
